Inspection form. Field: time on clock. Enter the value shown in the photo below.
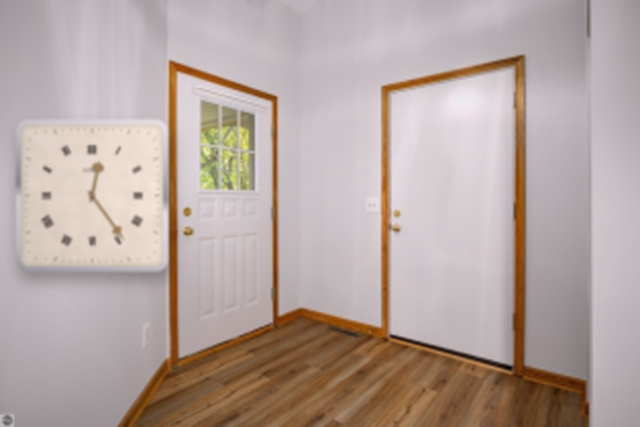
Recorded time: 12:24
